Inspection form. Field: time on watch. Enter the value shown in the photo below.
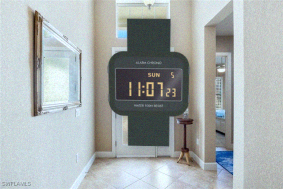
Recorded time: 11:07:23
